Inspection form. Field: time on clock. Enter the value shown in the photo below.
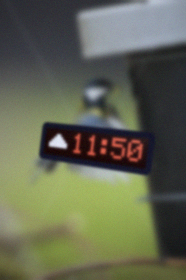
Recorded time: 11:50
